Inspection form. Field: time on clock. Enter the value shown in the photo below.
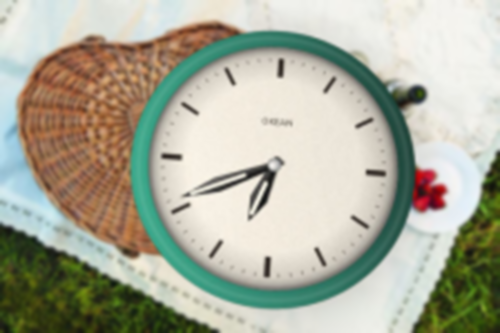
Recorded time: 6:41
